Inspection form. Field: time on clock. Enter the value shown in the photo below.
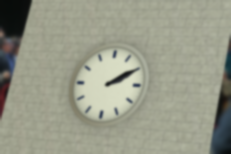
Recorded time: 2:10
